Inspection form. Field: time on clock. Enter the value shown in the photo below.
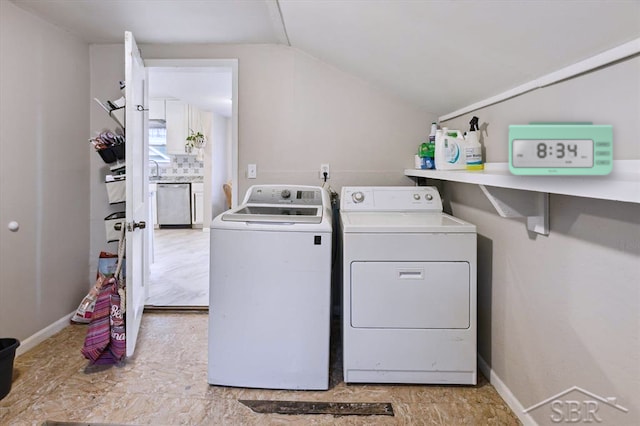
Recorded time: 8:34
